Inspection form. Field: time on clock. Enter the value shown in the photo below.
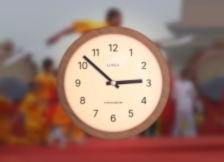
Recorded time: 2:52
